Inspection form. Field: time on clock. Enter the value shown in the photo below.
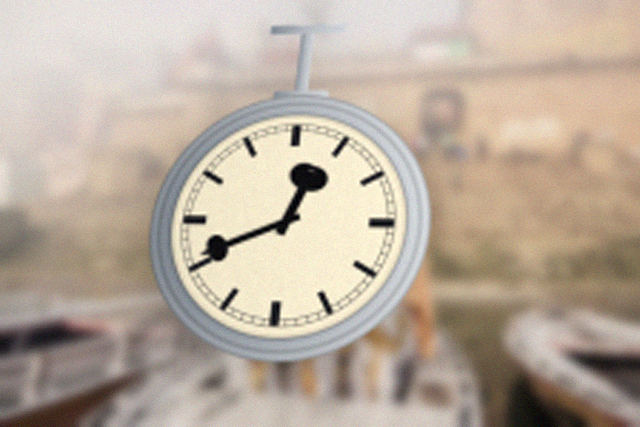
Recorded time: 12:41
